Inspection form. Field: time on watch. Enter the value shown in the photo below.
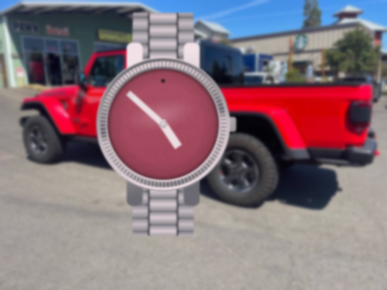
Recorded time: 4:52
